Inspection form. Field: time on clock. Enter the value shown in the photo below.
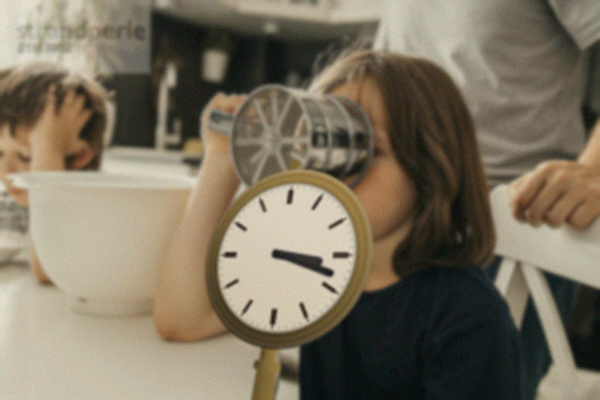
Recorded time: 3:18
